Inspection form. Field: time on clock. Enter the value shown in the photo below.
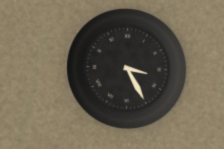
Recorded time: 3:25
